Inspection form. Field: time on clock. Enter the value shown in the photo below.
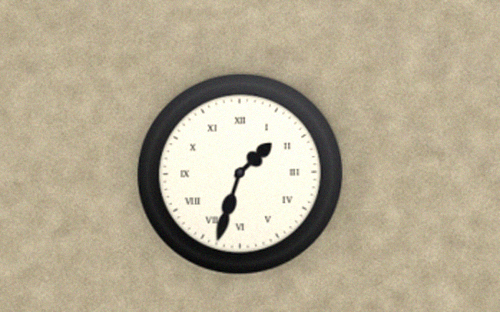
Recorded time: 1:33
